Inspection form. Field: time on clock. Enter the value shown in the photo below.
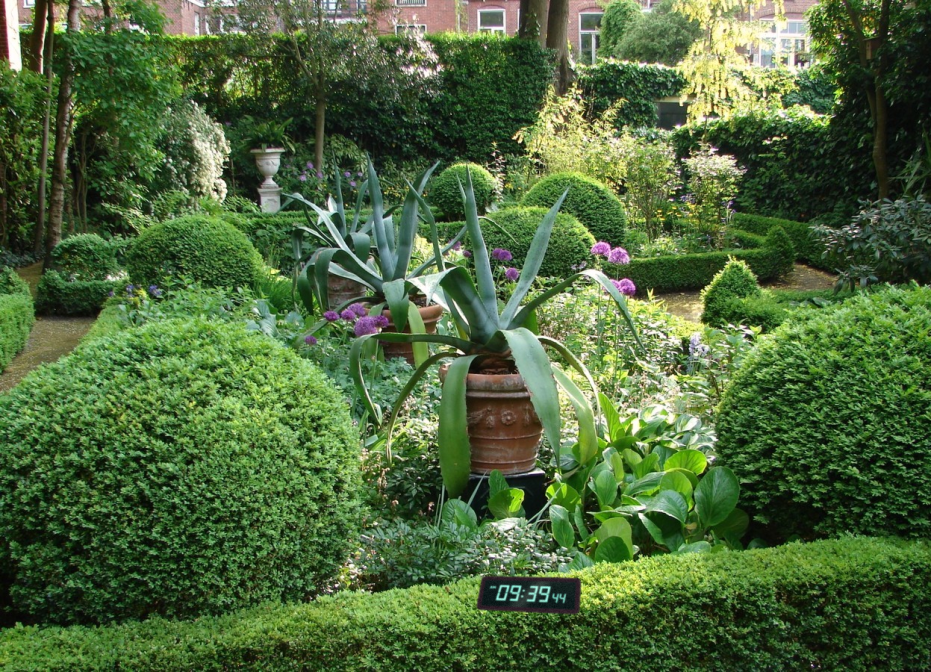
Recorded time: 9:39:44
